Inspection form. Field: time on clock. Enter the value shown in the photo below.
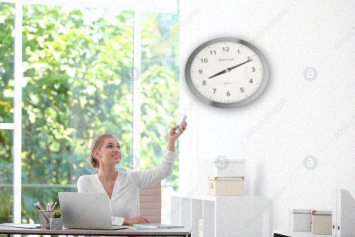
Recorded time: 8:11
